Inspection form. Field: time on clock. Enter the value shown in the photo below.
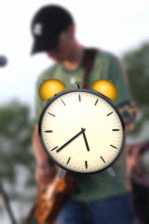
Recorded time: 5:39
